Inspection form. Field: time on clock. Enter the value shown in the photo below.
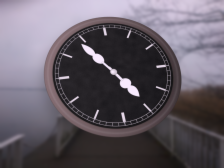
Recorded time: 4:54
